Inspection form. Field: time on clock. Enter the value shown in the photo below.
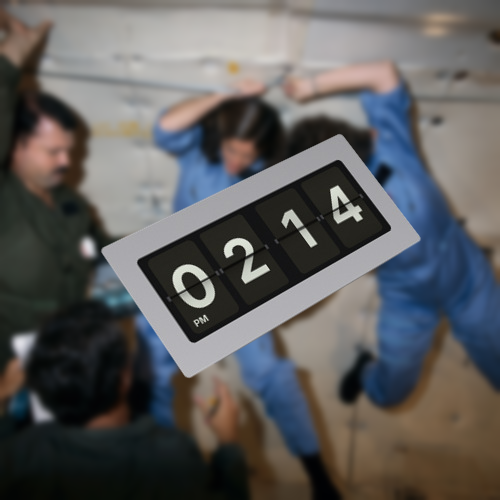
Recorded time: 2:14
